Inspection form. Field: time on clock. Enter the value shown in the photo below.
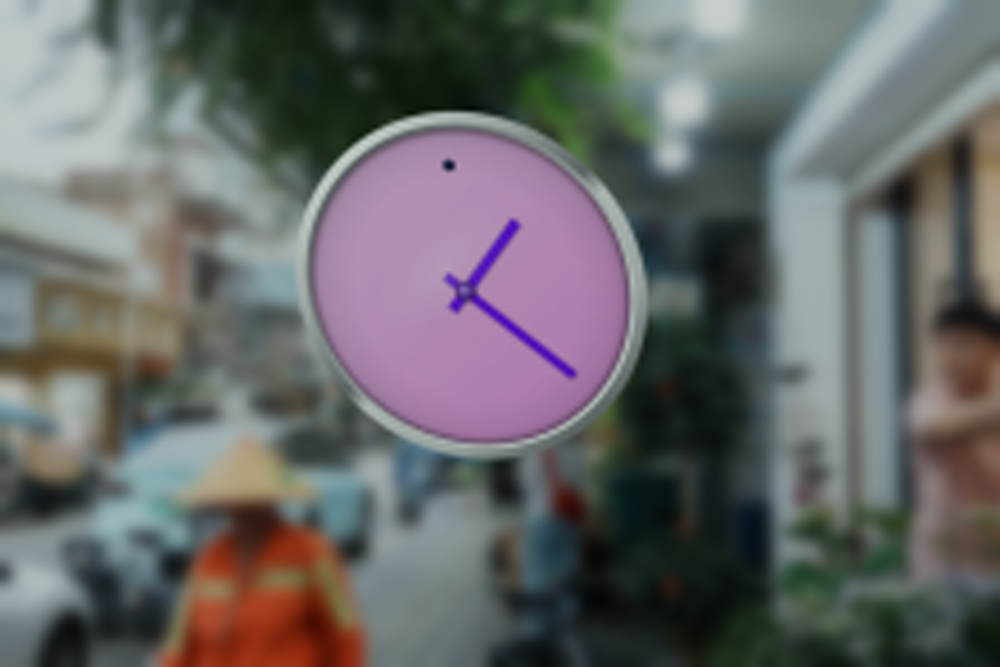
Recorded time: 1:22
